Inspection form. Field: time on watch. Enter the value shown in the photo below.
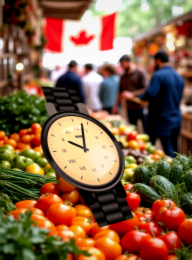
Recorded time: 10:03
